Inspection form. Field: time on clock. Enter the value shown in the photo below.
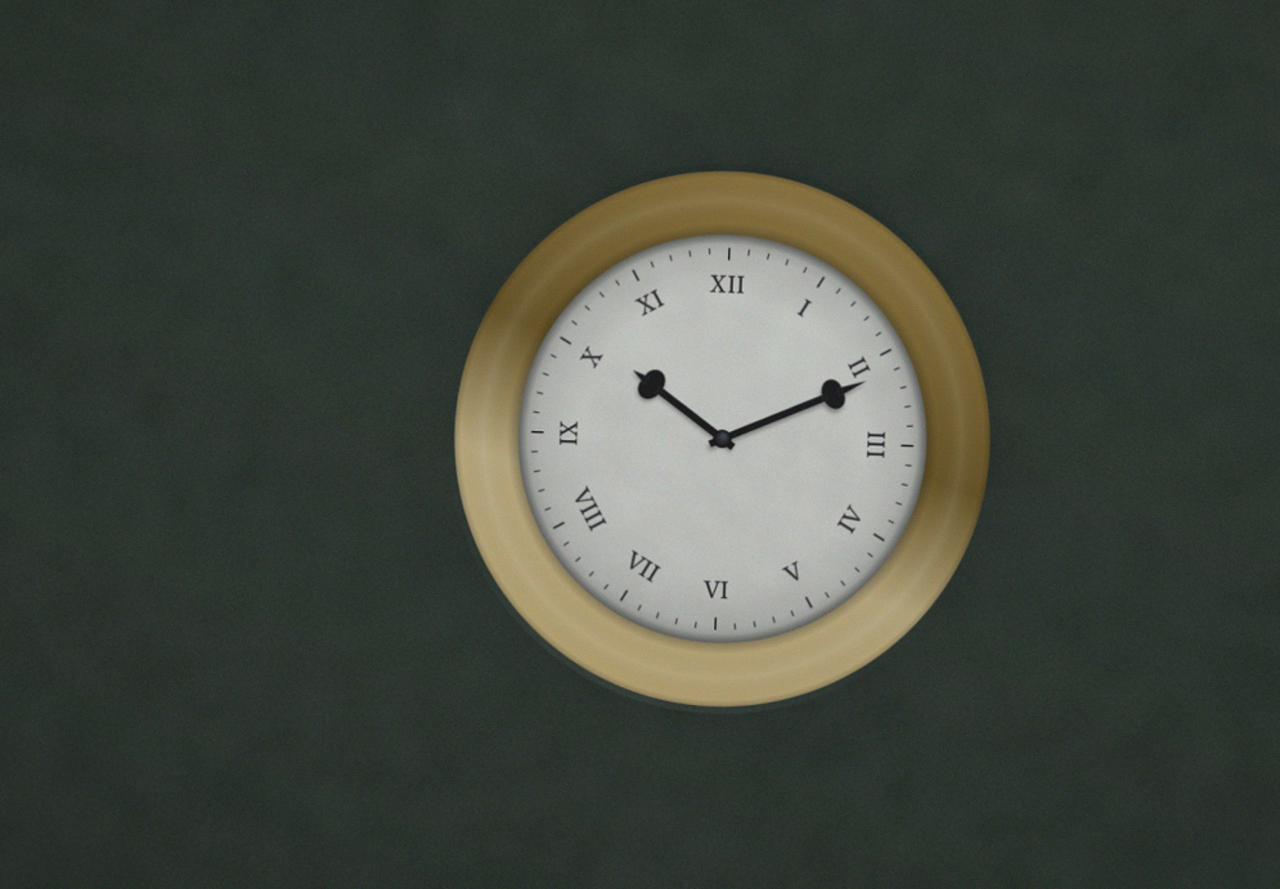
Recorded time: 10:11
